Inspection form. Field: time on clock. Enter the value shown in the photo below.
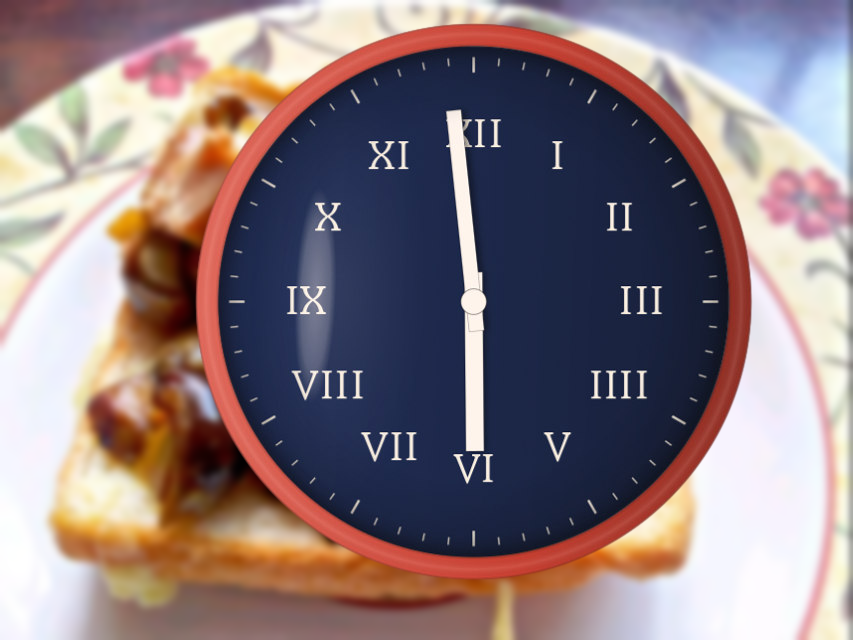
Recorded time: 5:59
